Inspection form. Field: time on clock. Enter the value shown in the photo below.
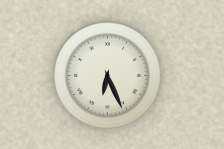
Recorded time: 6:26
